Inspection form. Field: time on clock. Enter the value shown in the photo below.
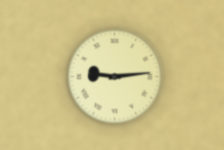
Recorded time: 9:14
